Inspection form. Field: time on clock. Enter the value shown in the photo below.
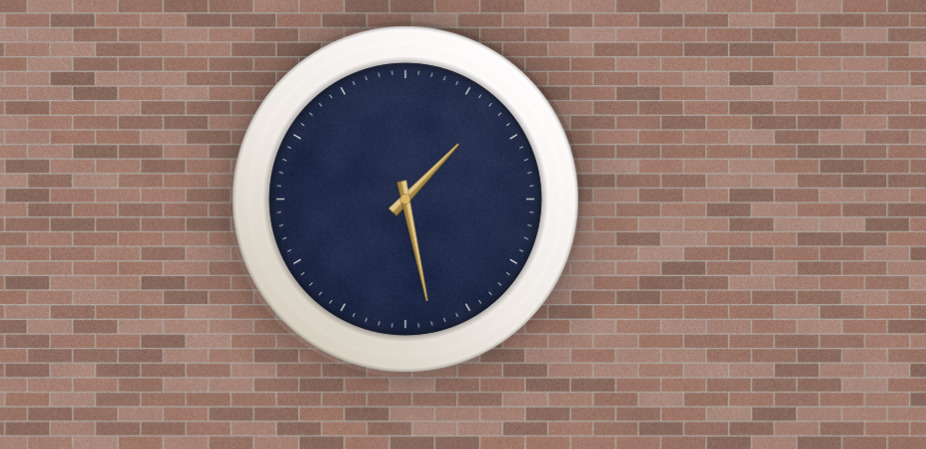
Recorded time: 1:28
